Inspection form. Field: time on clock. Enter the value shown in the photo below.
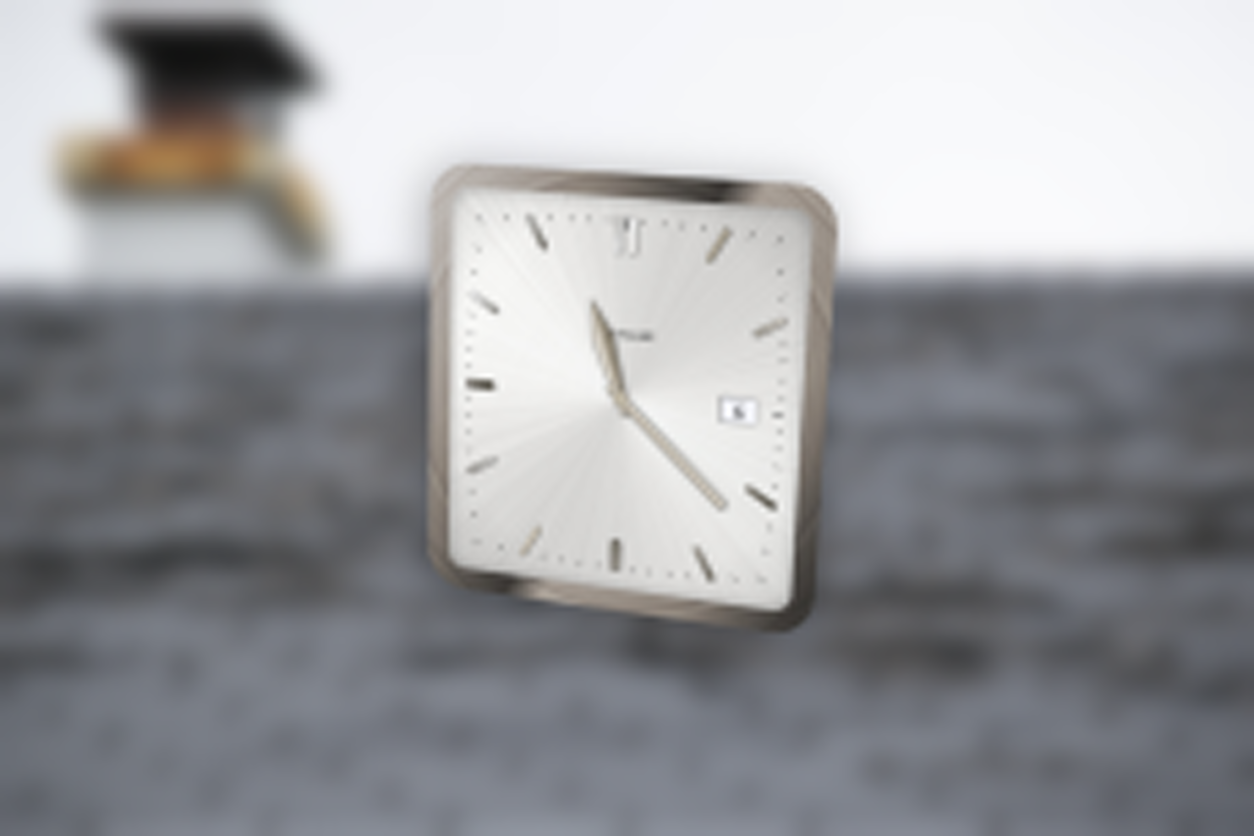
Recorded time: 11:22
